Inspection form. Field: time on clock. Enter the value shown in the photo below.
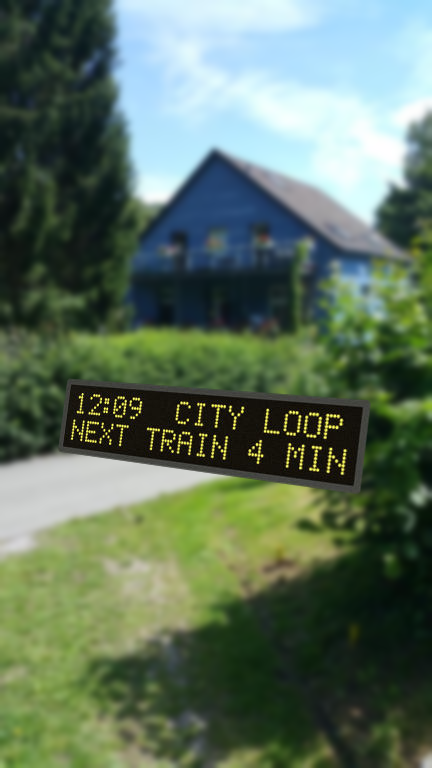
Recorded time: 12:09
